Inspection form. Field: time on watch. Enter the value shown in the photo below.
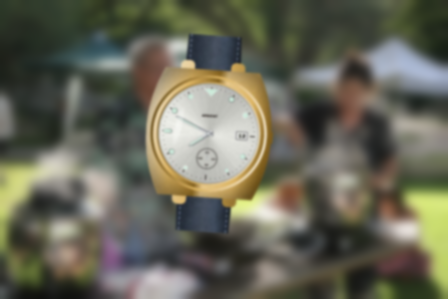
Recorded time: 7:49
